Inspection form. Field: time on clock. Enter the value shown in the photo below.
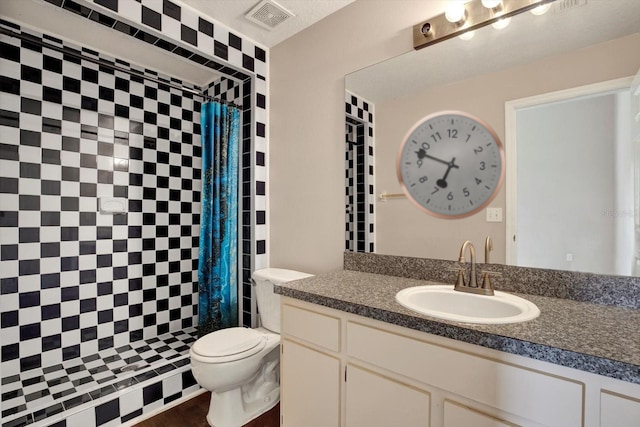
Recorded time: 6:48
